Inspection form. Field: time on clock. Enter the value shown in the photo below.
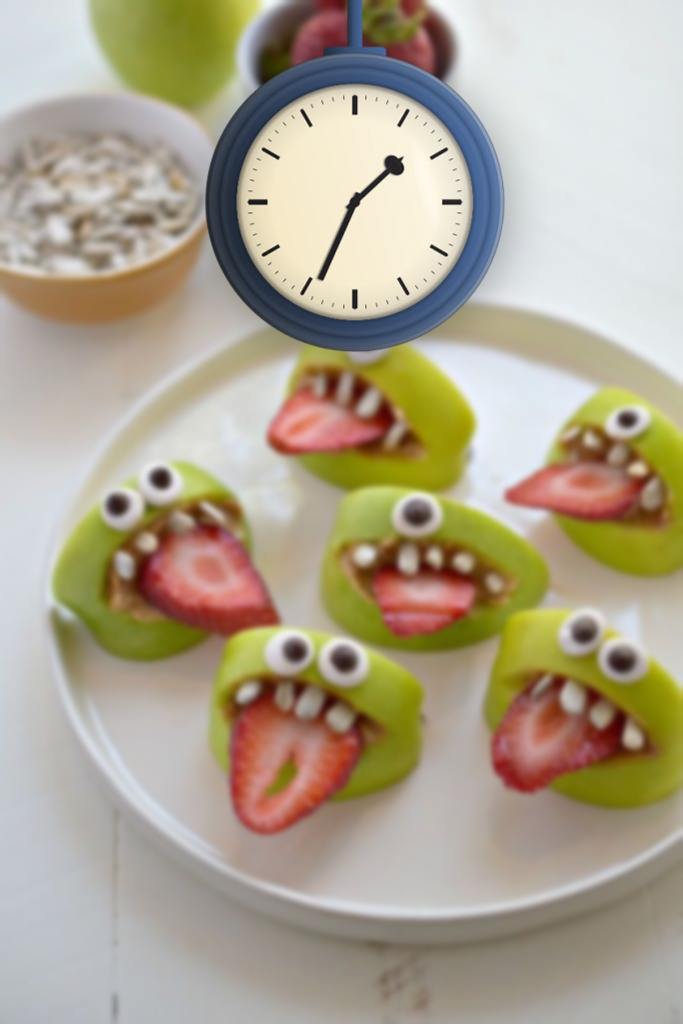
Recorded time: 1:34
